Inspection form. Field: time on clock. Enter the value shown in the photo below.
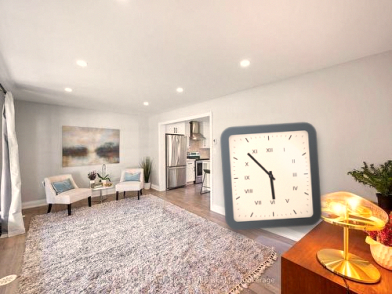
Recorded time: 5:53
